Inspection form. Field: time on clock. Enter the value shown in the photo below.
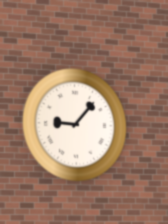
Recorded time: 9:07
